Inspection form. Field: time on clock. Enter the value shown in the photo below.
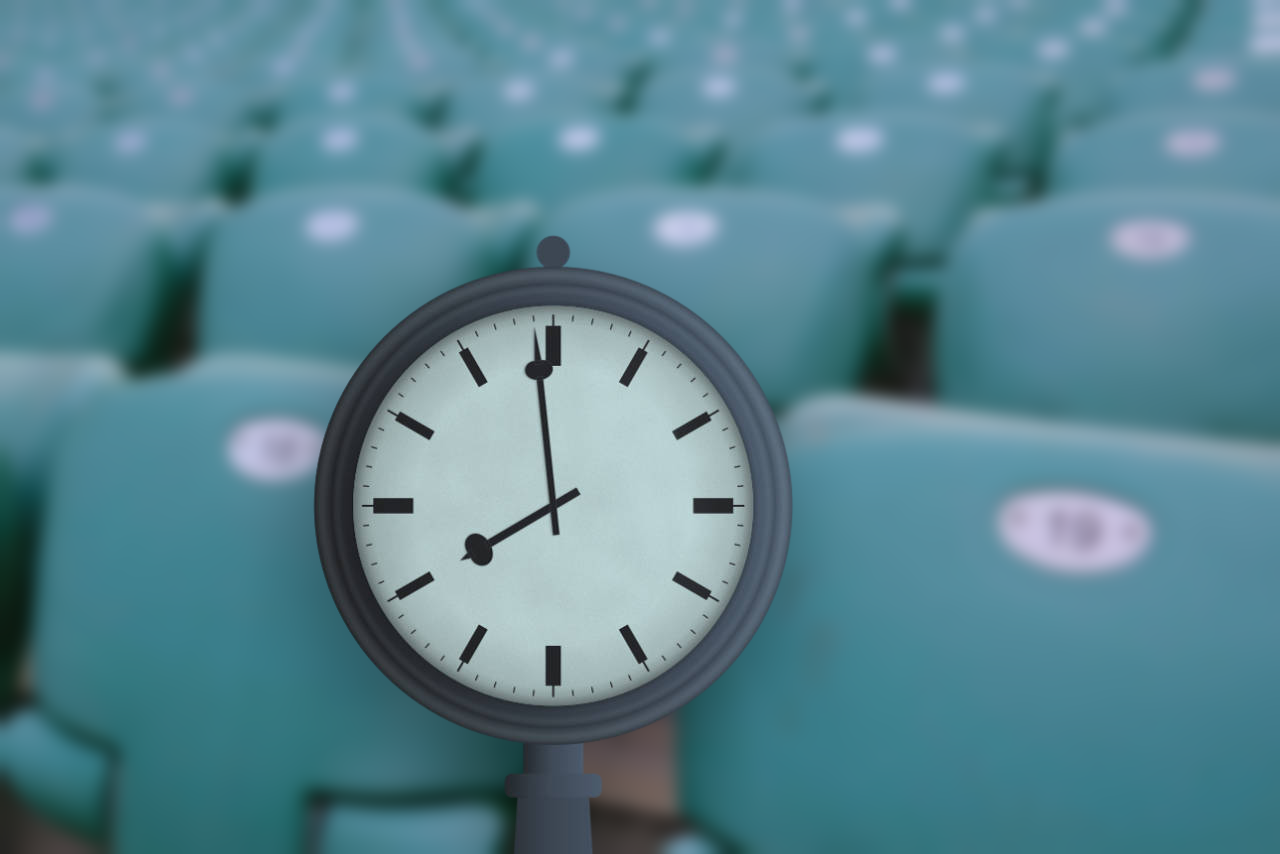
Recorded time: 7:59
